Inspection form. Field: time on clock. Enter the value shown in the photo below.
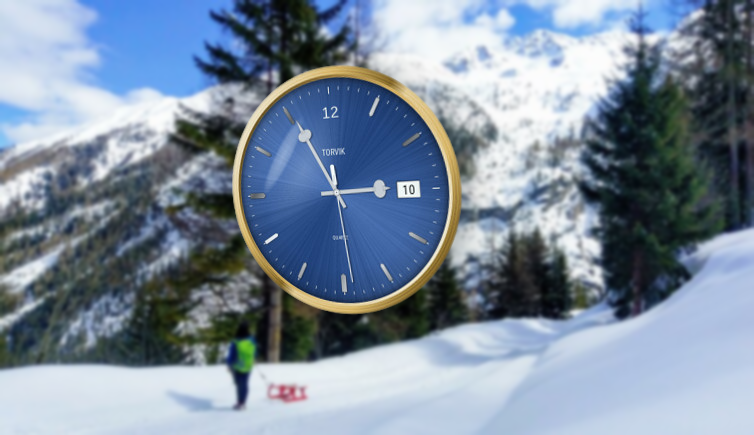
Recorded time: 2:55:29
